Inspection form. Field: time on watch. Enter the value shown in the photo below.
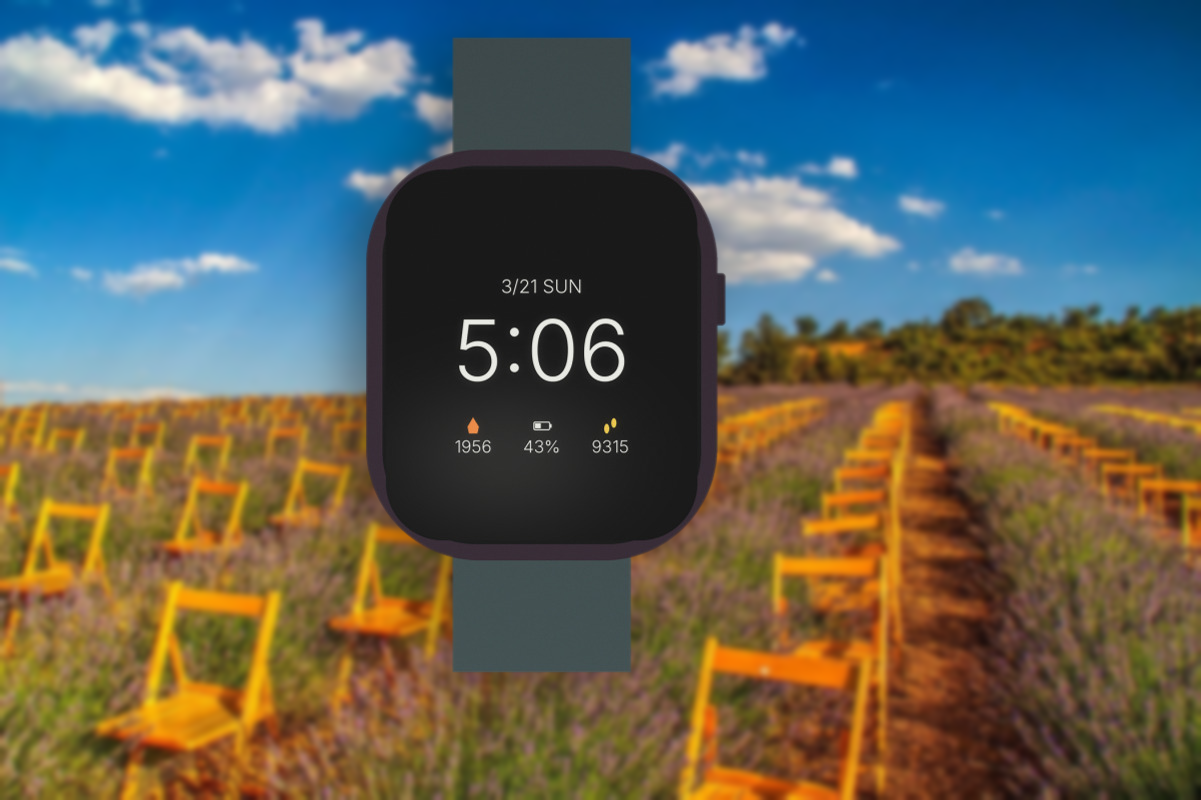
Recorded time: 5:06
